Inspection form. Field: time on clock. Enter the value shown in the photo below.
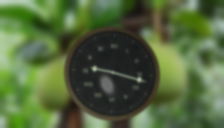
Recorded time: 9:17
